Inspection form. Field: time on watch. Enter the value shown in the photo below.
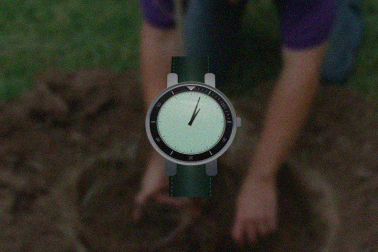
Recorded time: 1:03
